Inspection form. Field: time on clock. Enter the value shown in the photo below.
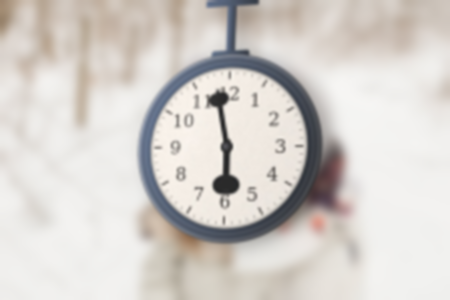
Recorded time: 5:58
